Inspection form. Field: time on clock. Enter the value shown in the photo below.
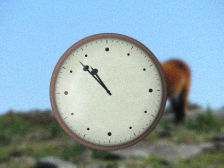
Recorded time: 10:53
